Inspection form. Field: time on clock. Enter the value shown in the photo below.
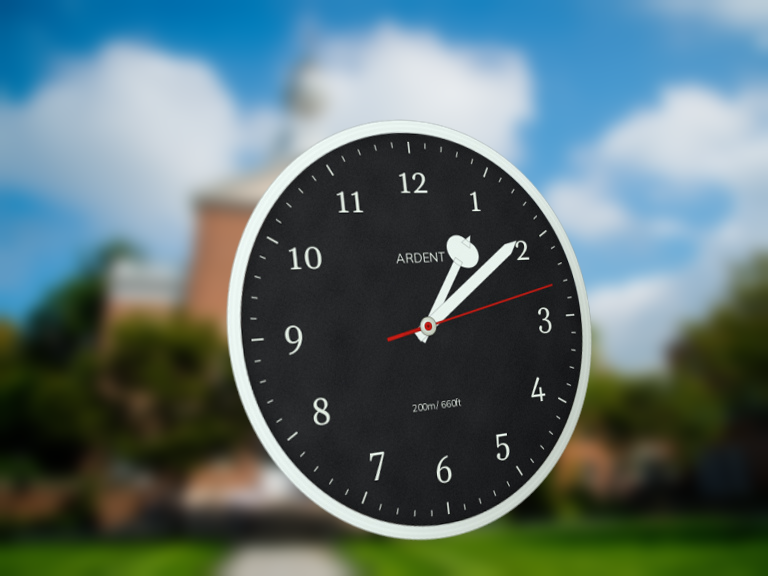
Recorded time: 1:09:13
